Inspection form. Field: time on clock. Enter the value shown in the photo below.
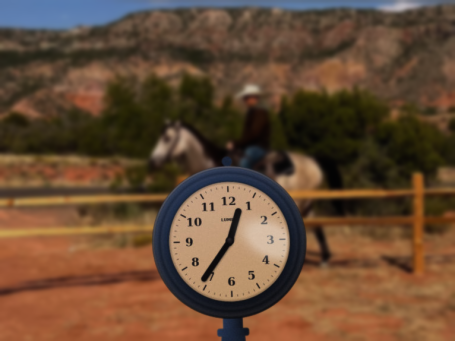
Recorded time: 12:36
